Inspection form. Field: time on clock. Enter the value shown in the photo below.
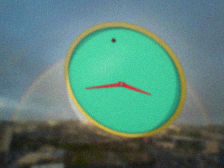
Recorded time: 3:44
